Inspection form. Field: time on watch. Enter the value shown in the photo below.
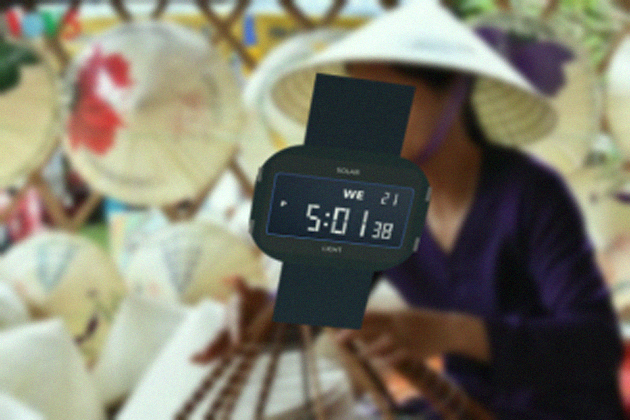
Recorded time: 5:01:38
